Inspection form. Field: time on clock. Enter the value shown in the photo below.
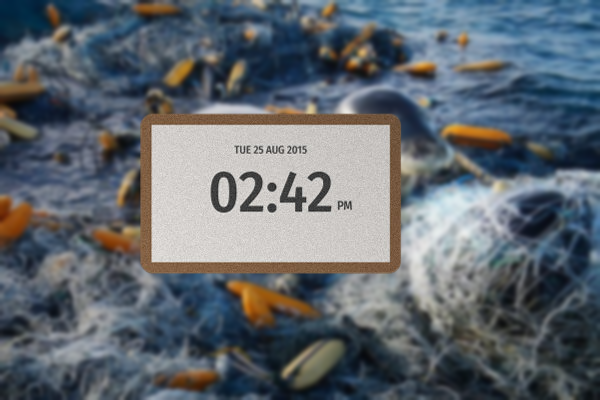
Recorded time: 2:42
